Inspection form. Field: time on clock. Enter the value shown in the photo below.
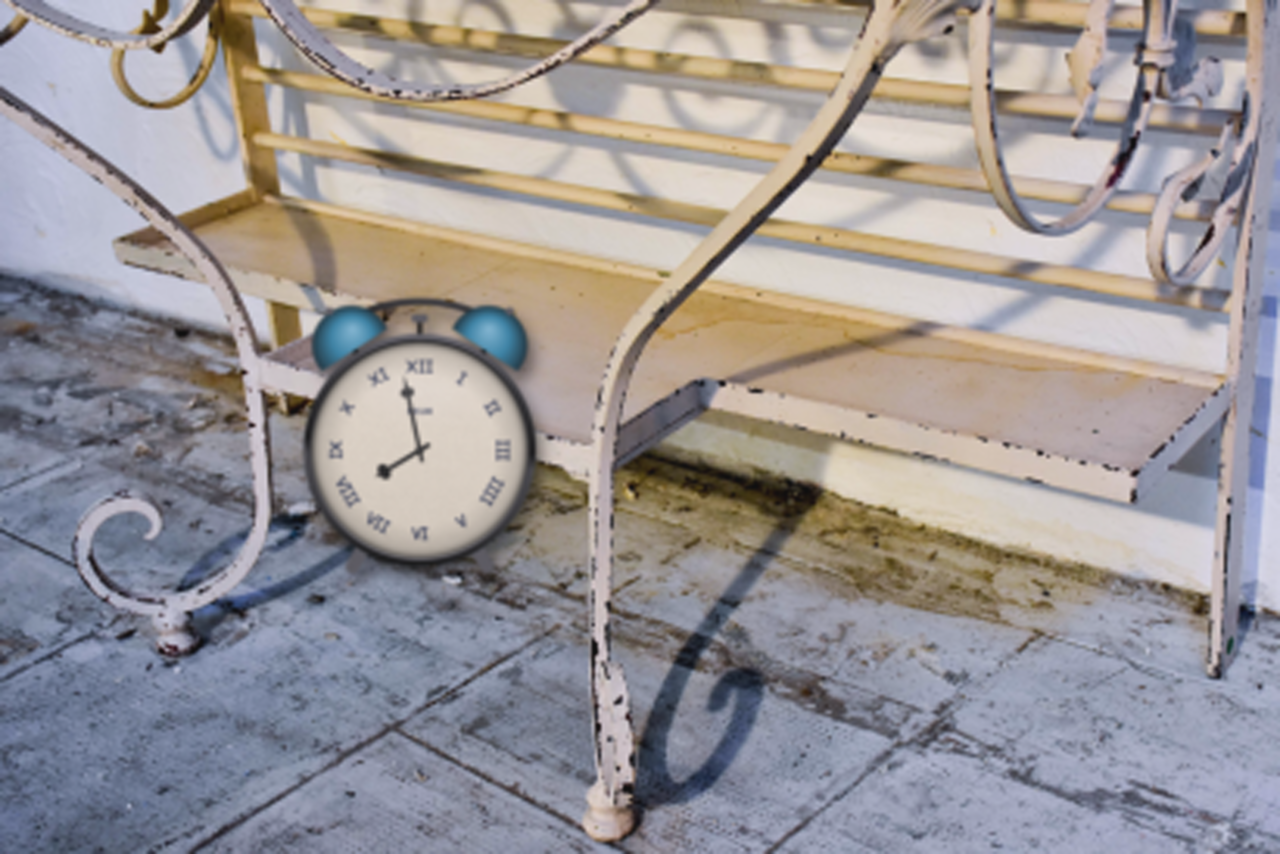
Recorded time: 7:58
